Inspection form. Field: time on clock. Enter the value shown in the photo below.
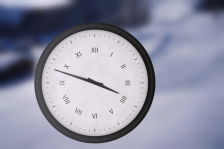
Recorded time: 3:48
